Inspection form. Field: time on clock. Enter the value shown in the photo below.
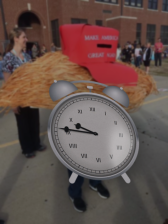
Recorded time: 9:46
